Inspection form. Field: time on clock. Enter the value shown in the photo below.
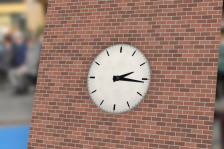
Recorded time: 2:16
